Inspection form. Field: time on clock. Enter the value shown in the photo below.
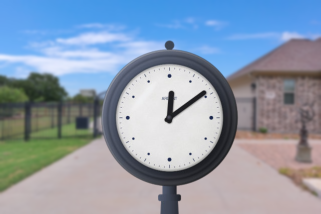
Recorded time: 12:09
